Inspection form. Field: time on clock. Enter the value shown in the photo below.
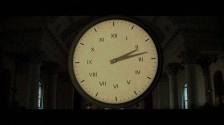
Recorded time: 2:13
